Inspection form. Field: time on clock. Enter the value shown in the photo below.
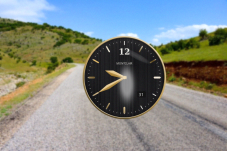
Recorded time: 9:40
